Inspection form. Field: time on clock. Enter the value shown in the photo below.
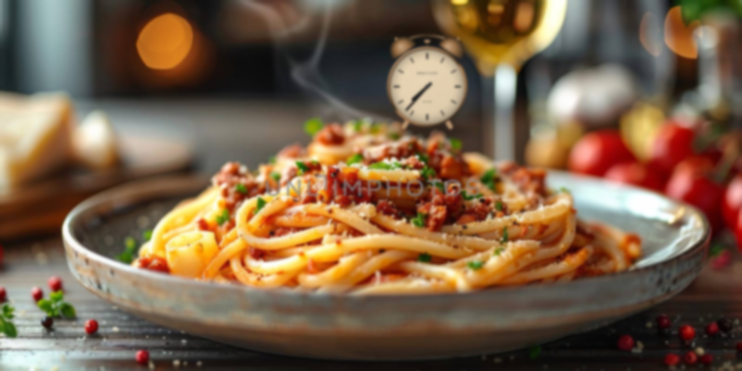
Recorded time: 7:37
